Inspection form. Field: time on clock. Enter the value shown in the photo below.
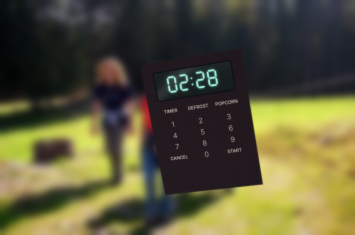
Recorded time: 2:28
